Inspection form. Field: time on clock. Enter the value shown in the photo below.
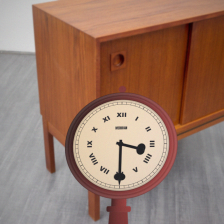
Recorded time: 3:30
